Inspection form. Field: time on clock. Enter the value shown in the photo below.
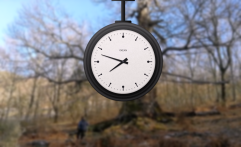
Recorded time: 7:48
